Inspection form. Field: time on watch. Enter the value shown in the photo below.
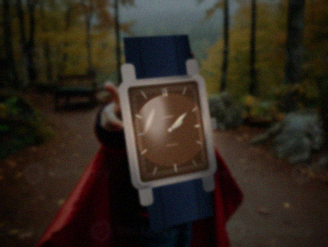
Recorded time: 2:09
